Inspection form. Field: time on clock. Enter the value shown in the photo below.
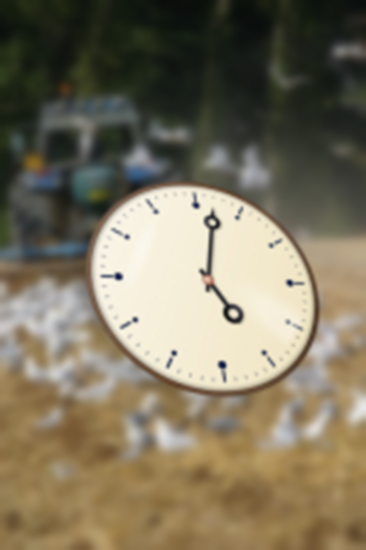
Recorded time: 5:02
